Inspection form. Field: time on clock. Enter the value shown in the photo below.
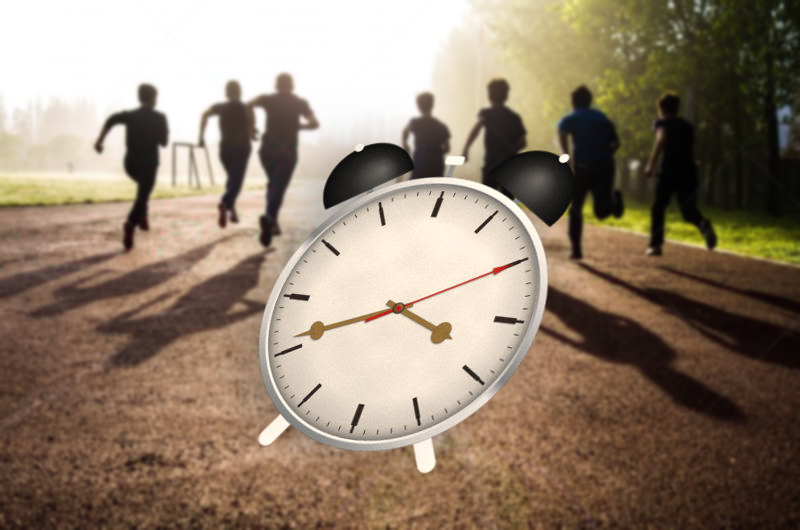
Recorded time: 3:41:10
